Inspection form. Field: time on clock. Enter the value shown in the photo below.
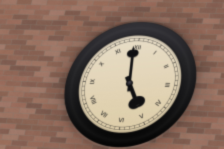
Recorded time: 4:59
